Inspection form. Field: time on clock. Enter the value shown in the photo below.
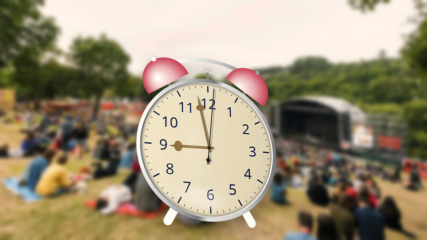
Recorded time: 8:58:01
